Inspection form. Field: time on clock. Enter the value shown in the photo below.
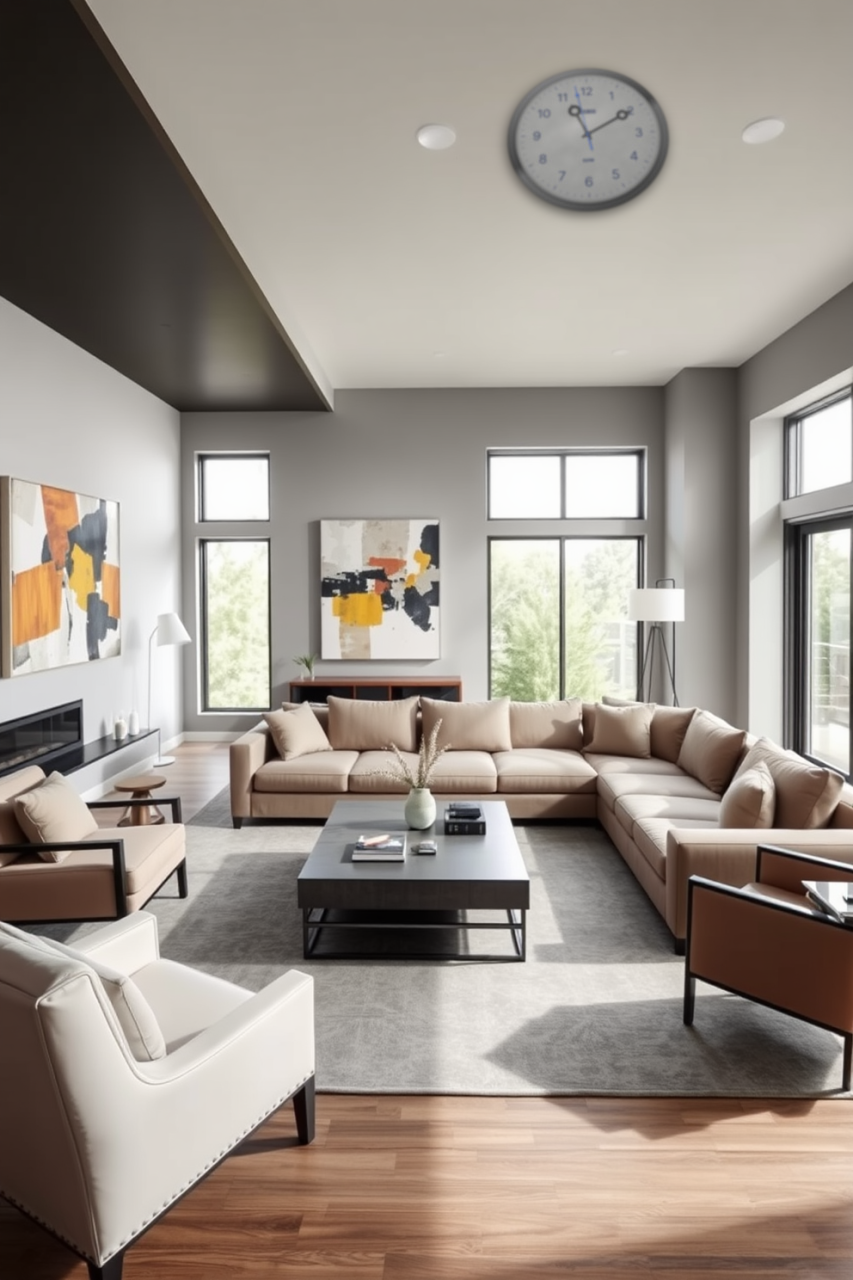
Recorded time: 11:09:58
